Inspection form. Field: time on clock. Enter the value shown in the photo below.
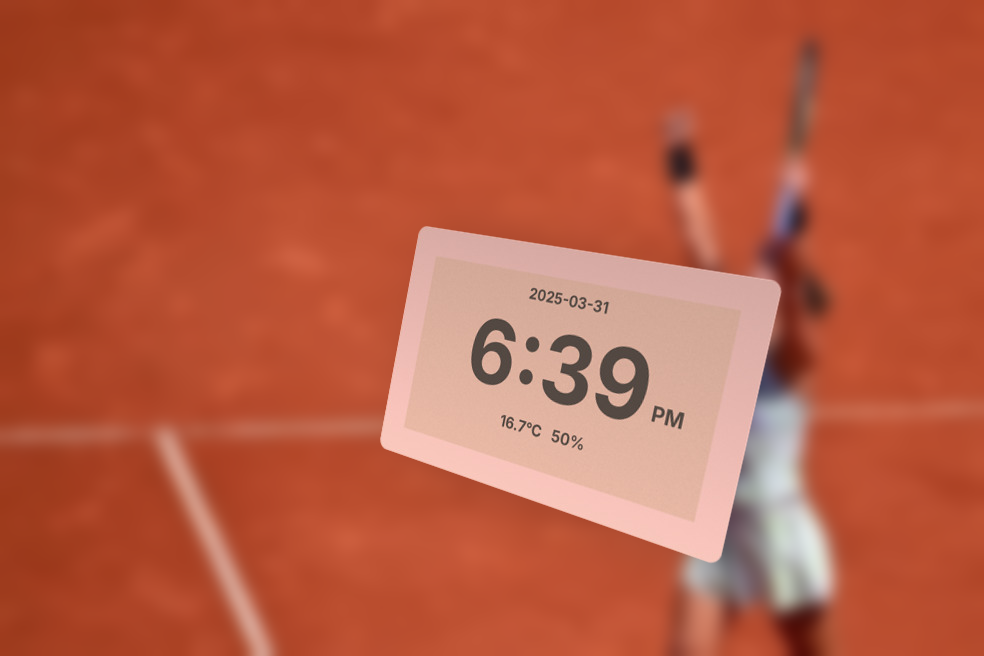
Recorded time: 6:39
